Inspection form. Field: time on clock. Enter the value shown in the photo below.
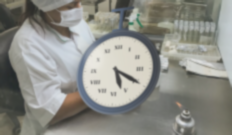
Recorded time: 5:20
